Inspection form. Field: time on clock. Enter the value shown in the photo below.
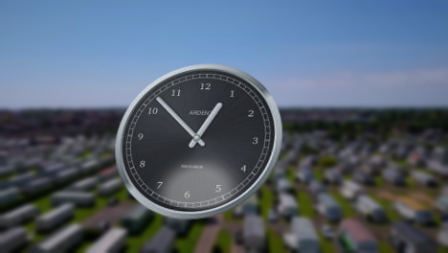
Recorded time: 12:52
